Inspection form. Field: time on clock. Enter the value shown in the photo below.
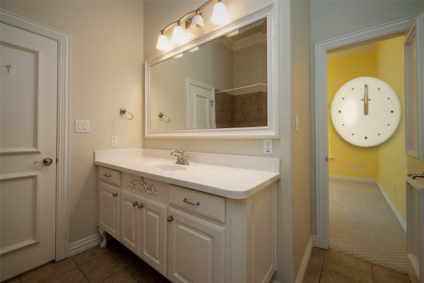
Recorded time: 12:00
